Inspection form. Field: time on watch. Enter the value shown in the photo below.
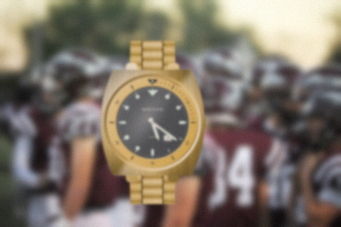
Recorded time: 5:21
